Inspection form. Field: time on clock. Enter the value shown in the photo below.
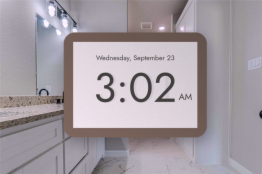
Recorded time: 3:02
